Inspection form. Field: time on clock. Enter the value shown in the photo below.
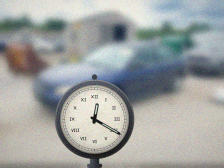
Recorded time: 12:20
